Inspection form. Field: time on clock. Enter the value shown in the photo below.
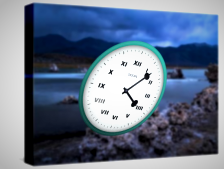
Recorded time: 4:07
